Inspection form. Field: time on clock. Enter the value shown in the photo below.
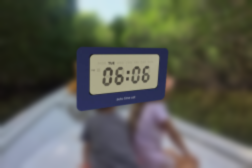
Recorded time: 6:06
